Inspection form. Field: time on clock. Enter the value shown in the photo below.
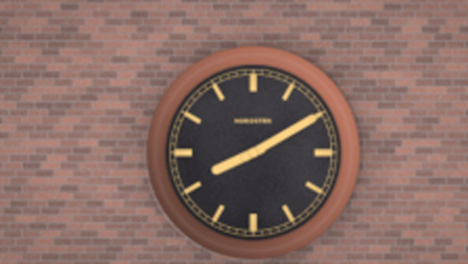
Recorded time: 8:10
